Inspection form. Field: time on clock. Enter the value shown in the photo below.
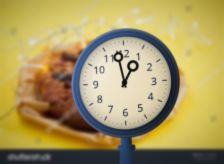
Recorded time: 12:58
